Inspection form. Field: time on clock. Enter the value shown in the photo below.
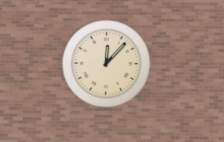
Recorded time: 12:07
